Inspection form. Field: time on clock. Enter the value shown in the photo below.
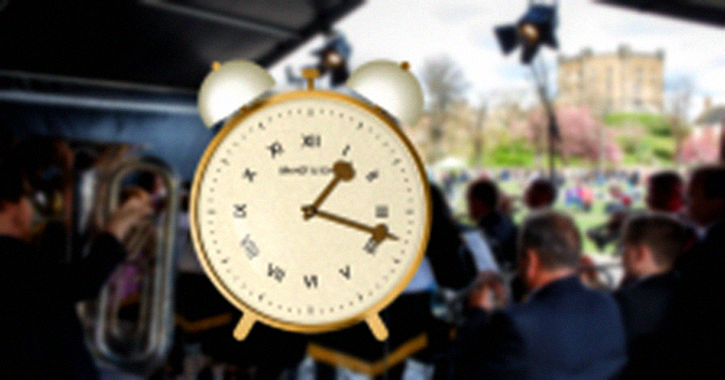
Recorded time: 1:18
